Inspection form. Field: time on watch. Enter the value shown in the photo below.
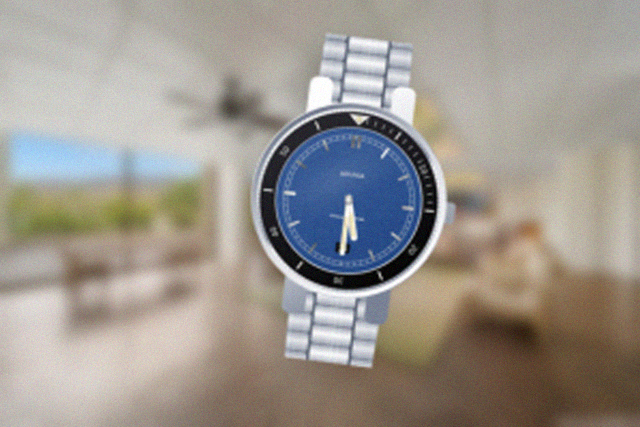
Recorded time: 5:30
